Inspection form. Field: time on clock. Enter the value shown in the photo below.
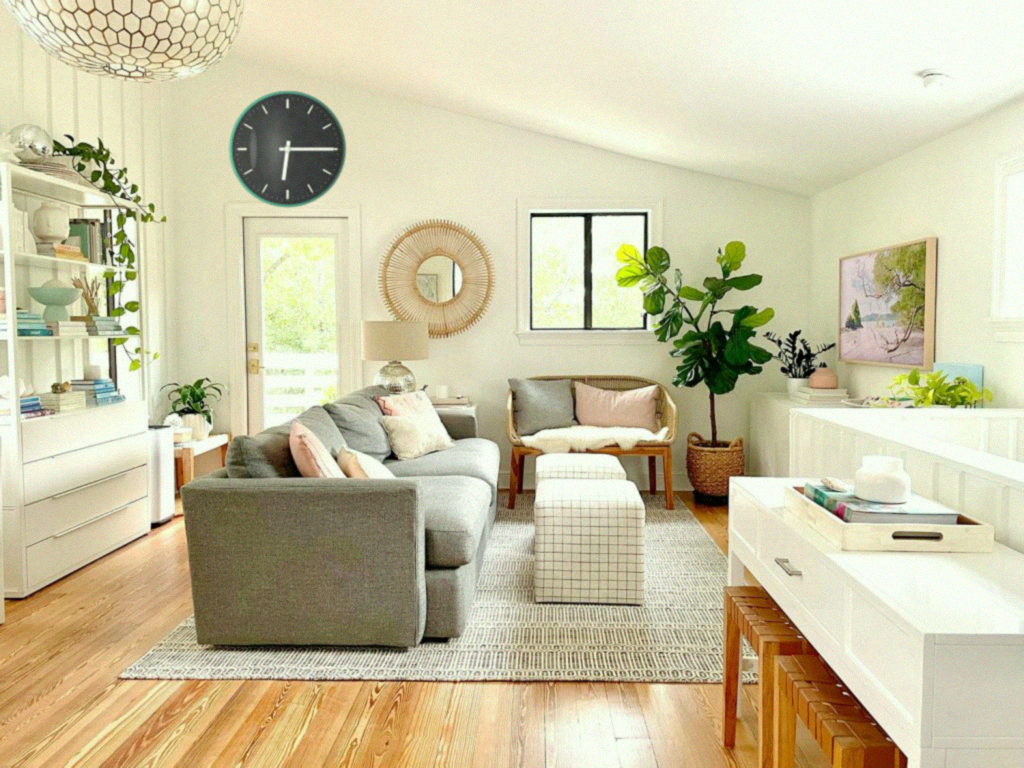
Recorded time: 6:15
